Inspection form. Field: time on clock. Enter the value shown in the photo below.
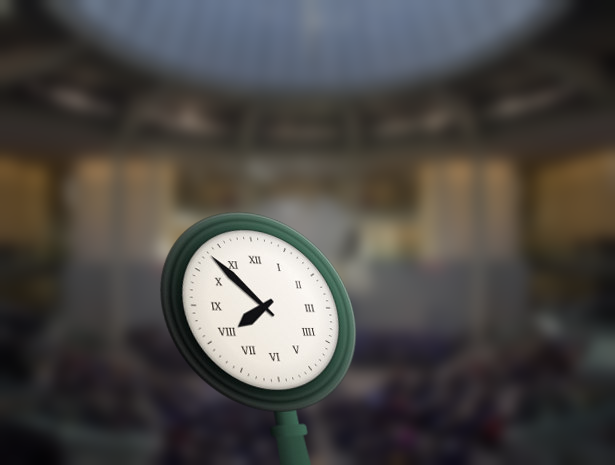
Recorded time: 7:53
